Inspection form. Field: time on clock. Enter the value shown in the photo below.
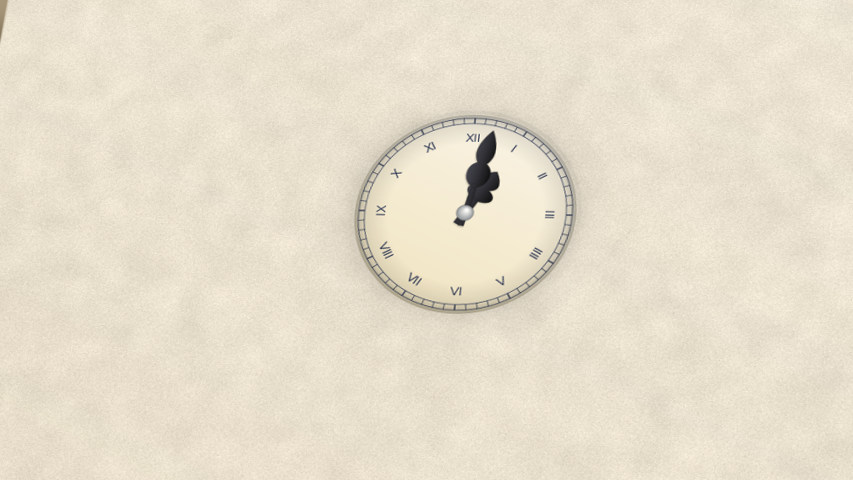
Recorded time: 1:02
